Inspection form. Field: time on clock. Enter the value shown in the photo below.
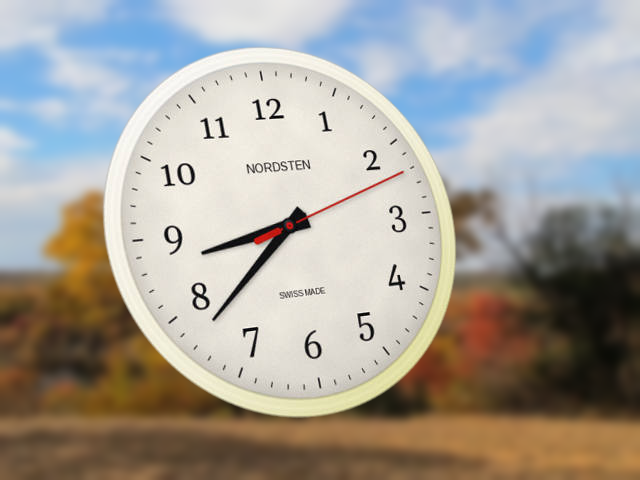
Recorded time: 8:38:12
